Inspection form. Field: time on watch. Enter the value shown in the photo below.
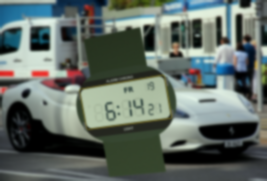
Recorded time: 6:14
